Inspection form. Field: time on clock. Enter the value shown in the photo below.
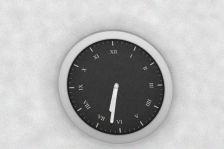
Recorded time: 6:32
